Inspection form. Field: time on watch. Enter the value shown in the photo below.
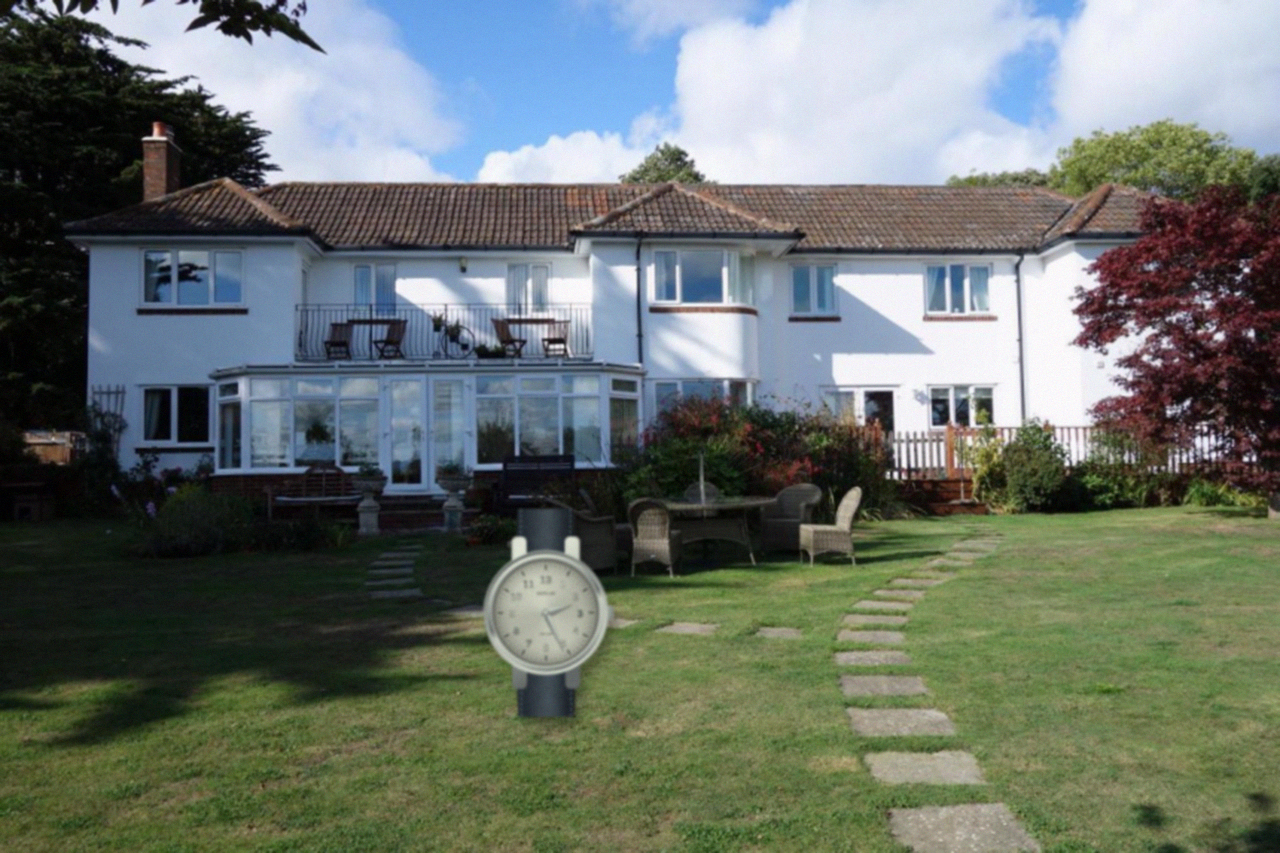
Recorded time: 2:26
